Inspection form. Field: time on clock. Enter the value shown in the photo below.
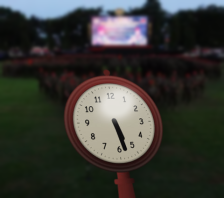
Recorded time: 5:28
